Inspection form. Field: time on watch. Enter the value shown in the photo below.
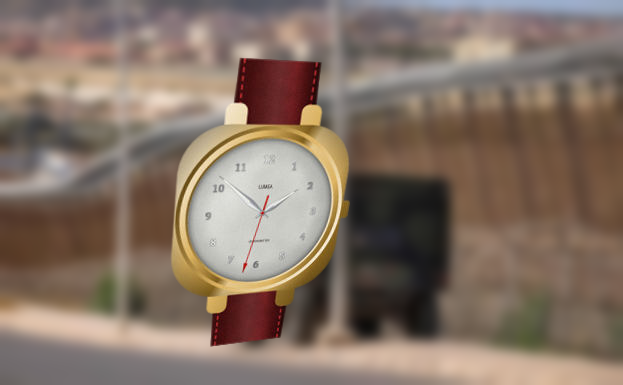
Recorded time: 1:51:32
